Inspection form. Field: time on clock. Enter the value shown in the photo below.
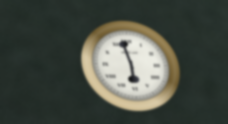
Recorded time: 5:58
